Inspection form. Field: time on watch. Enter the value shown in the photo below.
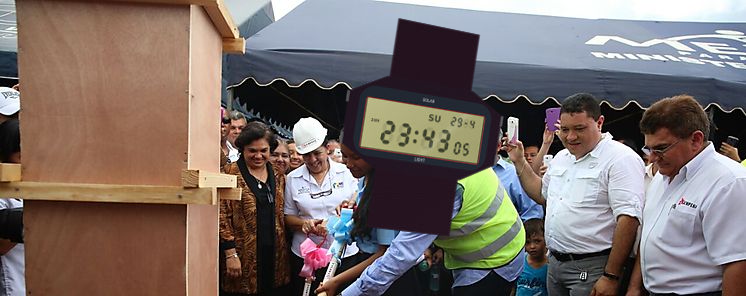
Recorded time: 23:43:05
